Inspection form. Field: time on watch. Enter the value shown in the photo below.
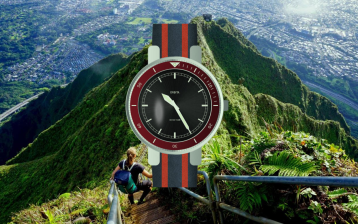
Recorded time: 10:25
